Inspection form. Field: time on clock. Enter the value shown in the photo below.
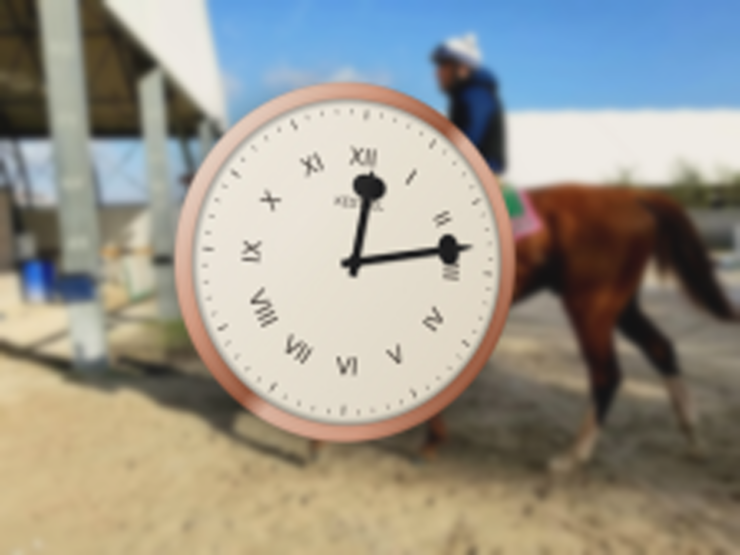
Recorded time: 12:13
